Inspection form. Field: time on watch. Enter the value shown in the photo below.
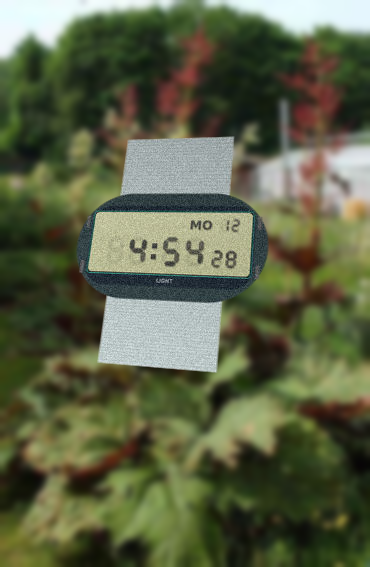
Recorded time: 4:54:28
